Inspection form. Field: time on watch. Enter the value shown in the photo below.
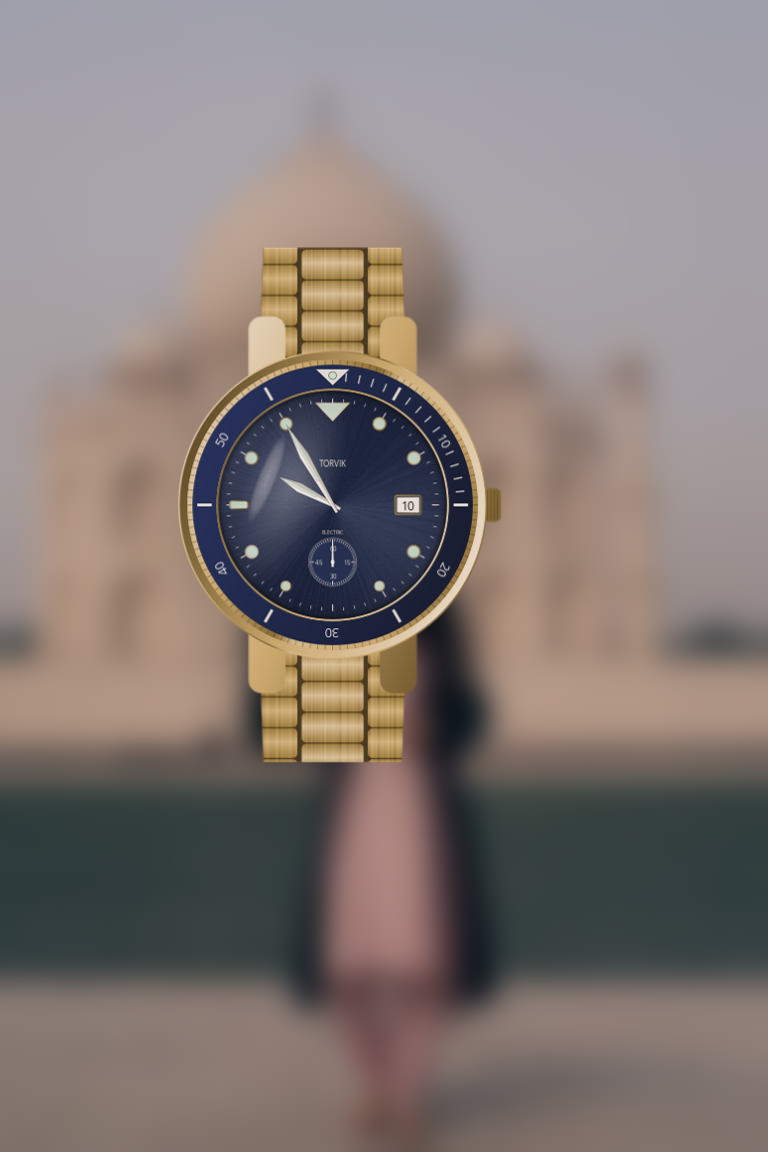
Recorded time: 9:55
